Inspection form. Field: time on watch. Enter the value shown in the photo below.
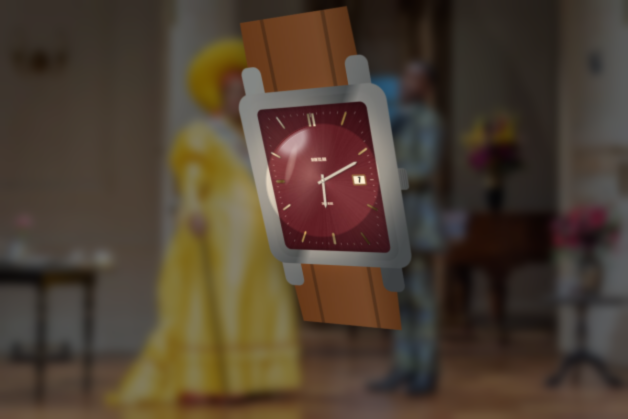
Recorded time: 6:11
